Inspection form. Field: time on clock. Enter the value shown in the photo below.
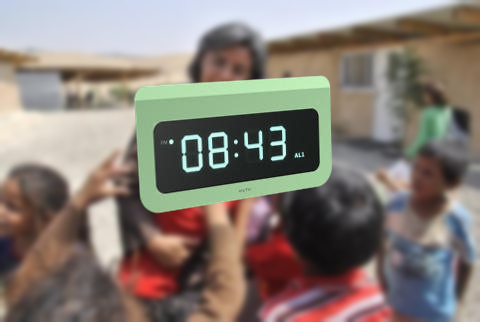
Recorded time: 8:43
